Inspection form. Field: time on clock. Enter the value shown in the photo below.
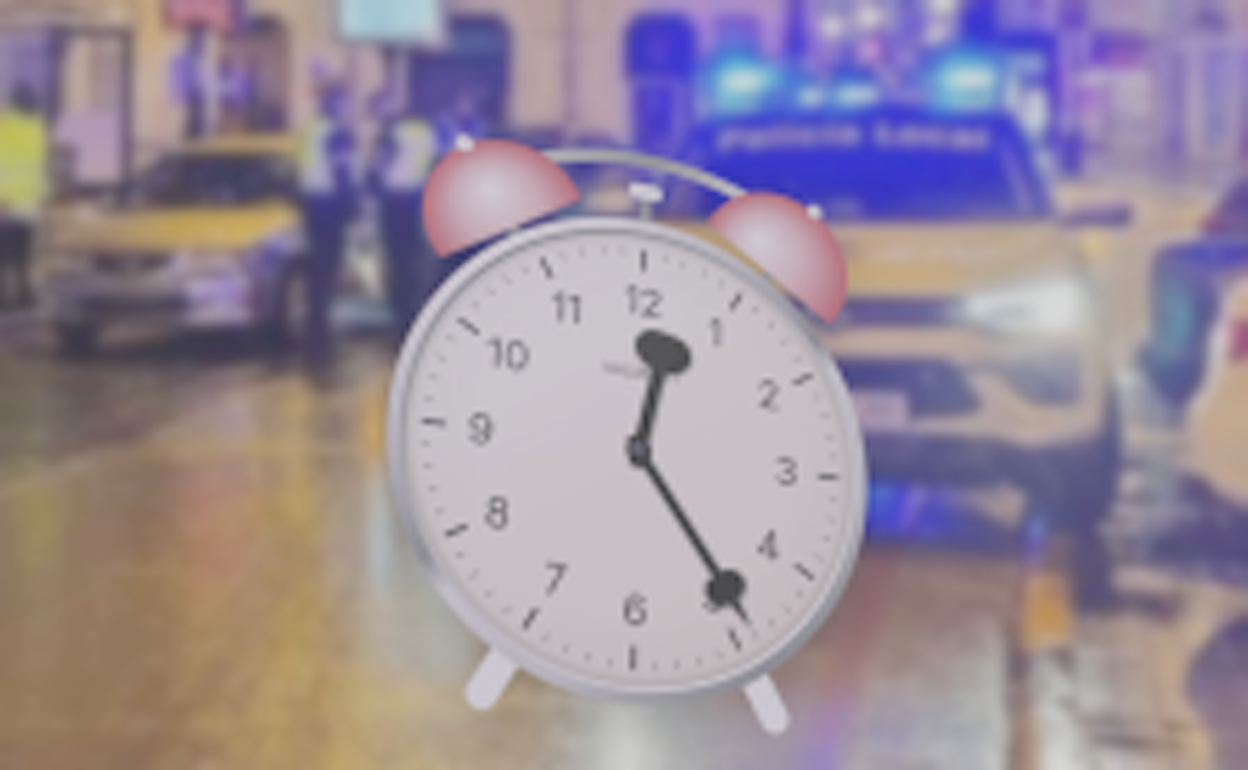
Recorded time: 12:24
